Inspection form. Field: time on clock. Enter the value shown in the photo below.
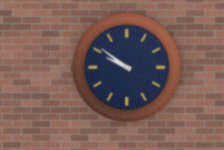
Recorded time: 9:51
